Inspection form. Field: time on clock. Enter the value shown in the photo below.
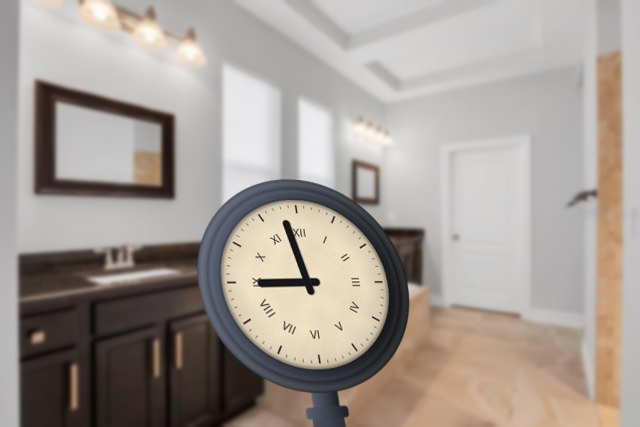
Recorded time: 8:58
